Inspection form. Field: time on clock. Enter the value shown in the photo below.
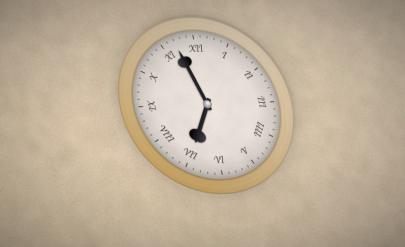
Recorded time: 6:57
